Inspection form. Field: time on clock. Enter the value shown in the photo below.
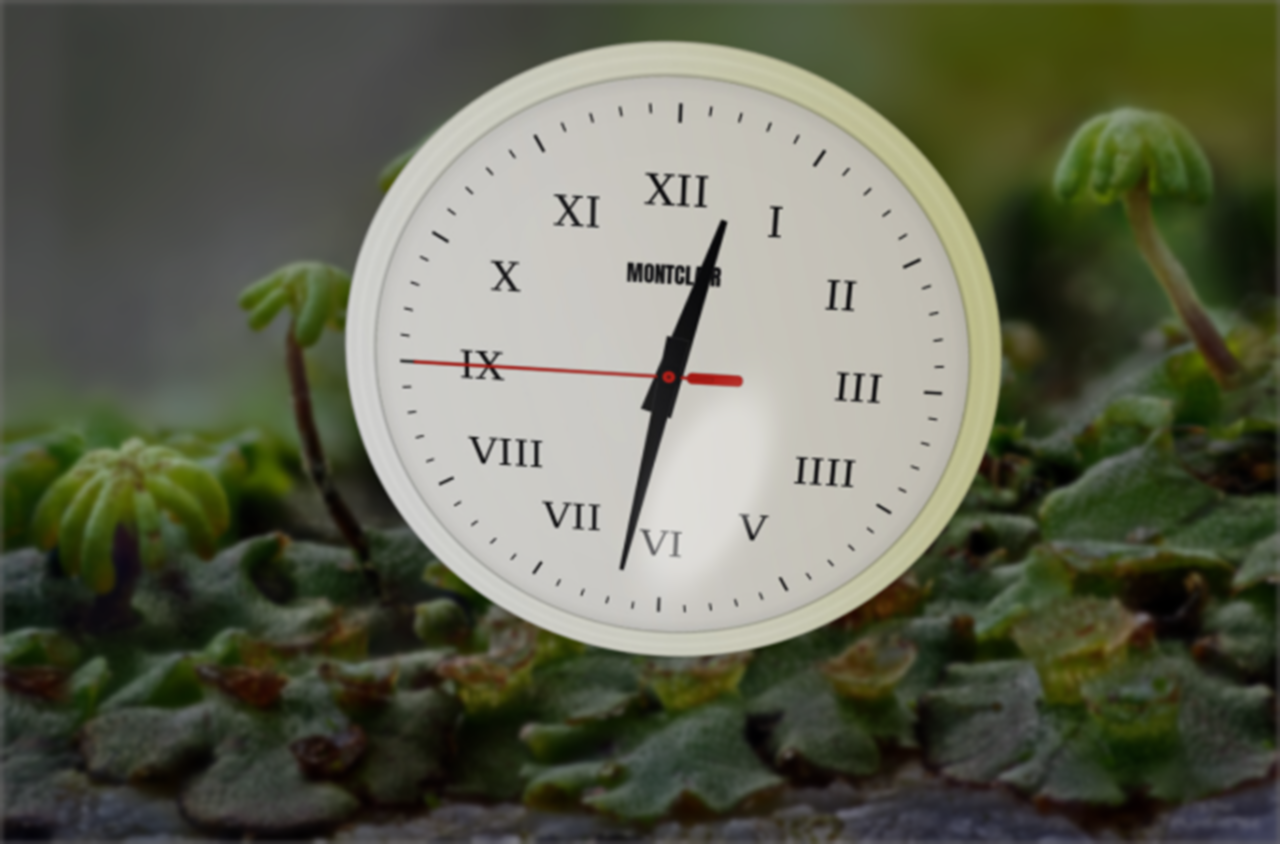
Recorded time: 12:31:45
